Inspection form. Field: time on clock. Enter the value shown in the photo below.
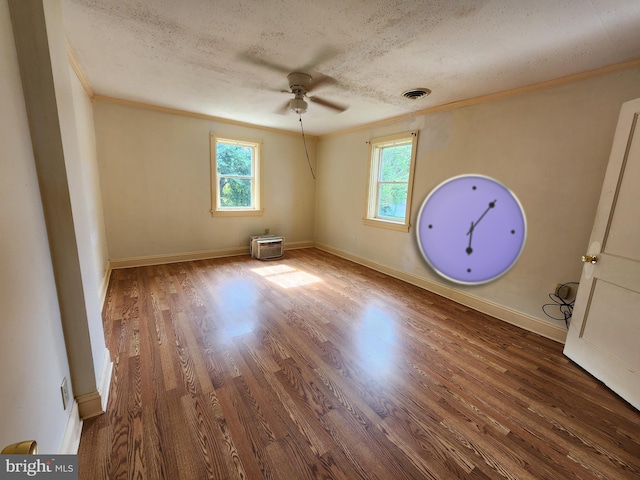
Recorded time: 6:06
